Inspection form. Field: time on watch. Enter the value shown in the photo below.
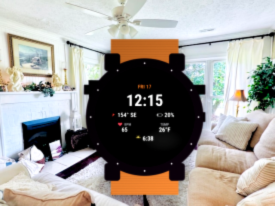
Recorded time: 12:15
